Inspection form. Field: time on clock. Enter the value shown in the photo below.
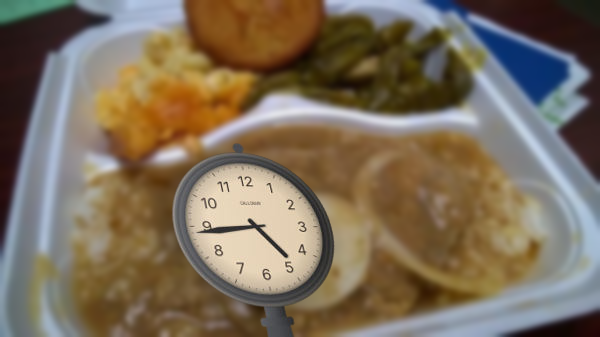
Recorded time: 4:44
